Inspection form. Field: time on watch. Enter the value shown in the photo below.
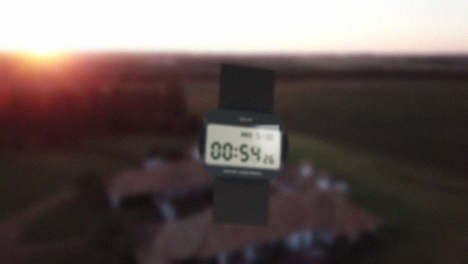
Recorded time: 0:54
